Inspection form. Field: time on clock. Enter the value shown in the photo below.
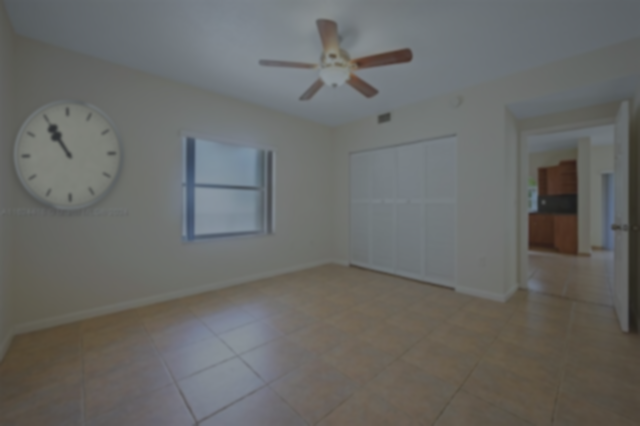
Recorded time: 10:55
